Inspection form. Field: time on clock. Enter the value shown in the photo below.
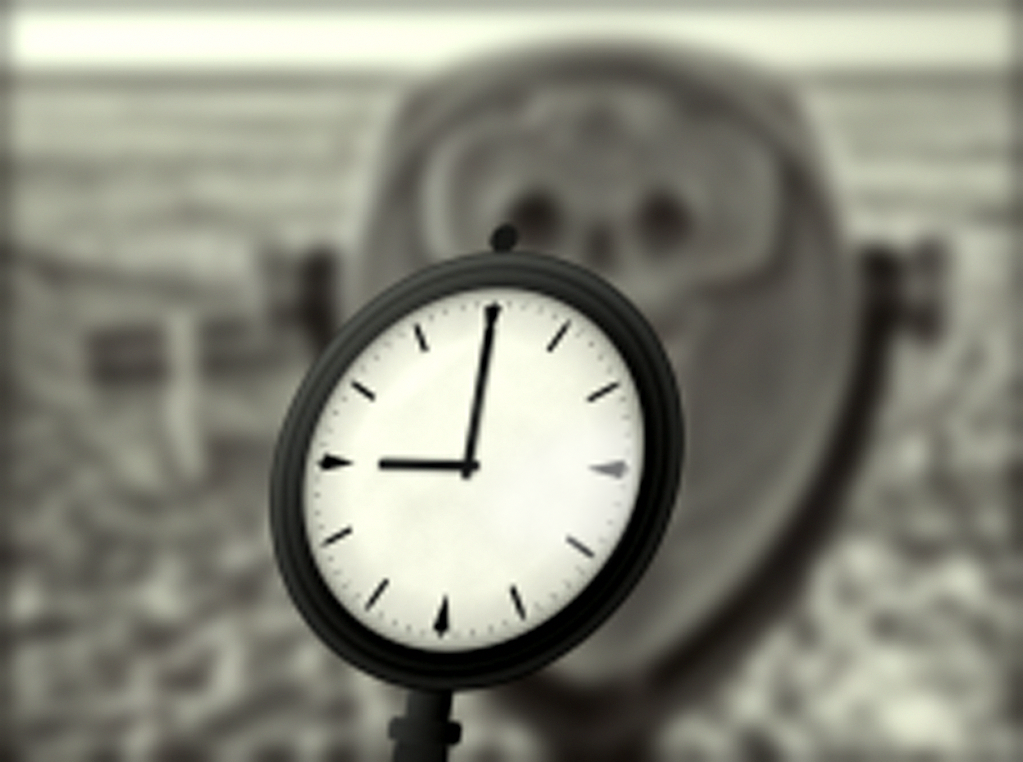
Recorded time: 9:00
